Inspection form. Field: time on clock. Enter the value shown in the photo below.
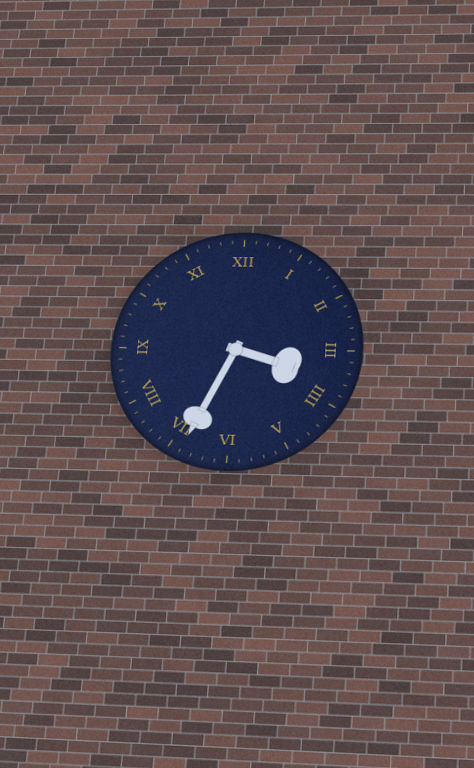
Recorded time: 3:34
